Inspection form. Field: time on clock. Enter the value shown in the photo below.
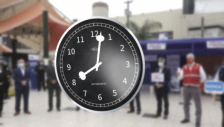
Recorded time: 8:02
